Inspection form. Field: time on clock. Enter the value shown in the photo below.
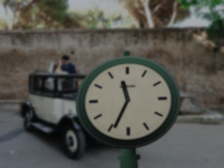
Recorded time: 11:34
